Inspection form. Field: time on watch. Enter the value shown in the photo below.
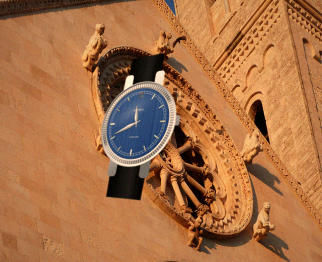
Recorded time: 11:41
